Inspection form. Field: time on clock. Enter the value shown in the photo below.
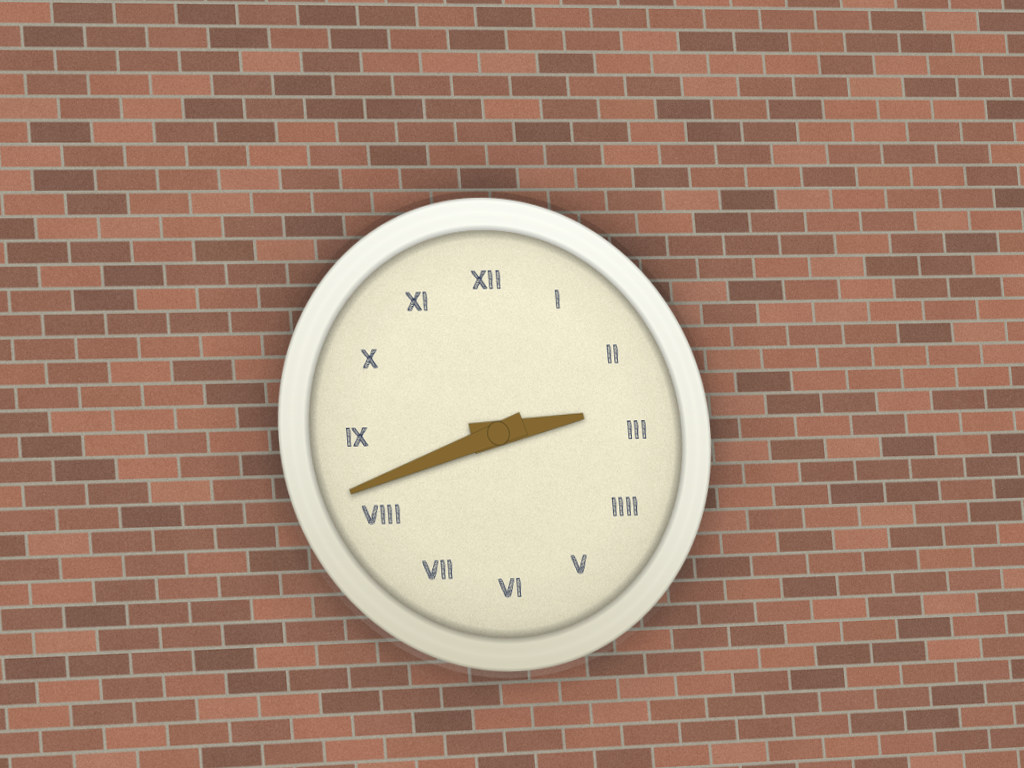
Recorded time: 2:42
